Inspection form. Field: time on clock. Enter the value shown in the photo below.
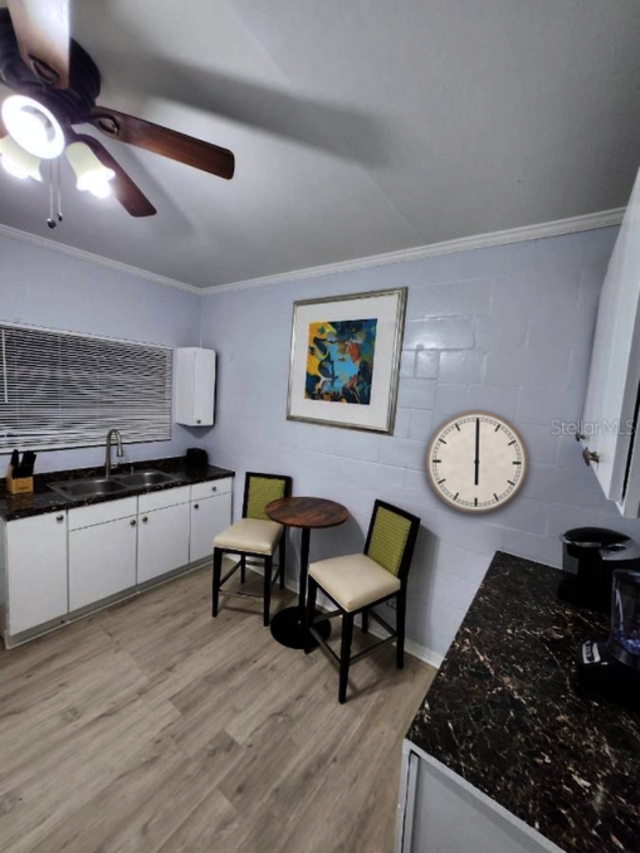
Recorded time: 6:00
